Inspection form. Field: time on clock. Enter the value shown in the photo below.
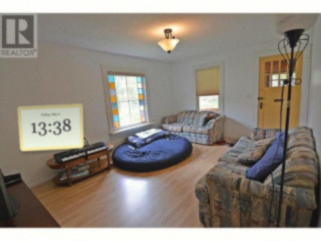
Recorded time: 13:38
